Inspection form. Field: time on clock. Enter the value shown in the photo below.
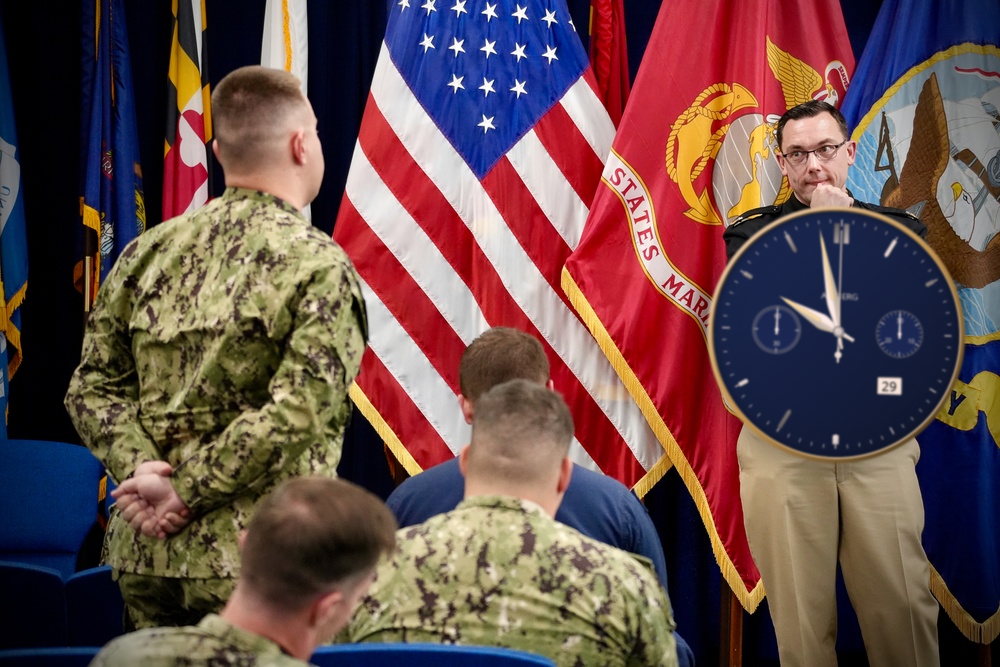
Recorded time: 9:58
